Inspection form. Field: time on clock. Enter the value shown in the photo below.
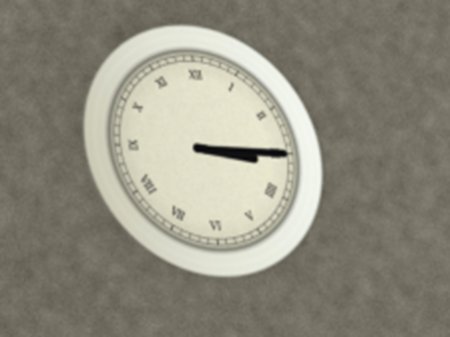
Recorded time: 3:15
